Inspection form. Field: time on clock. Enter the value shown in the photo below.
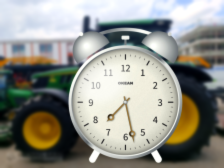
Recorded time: 7:28
